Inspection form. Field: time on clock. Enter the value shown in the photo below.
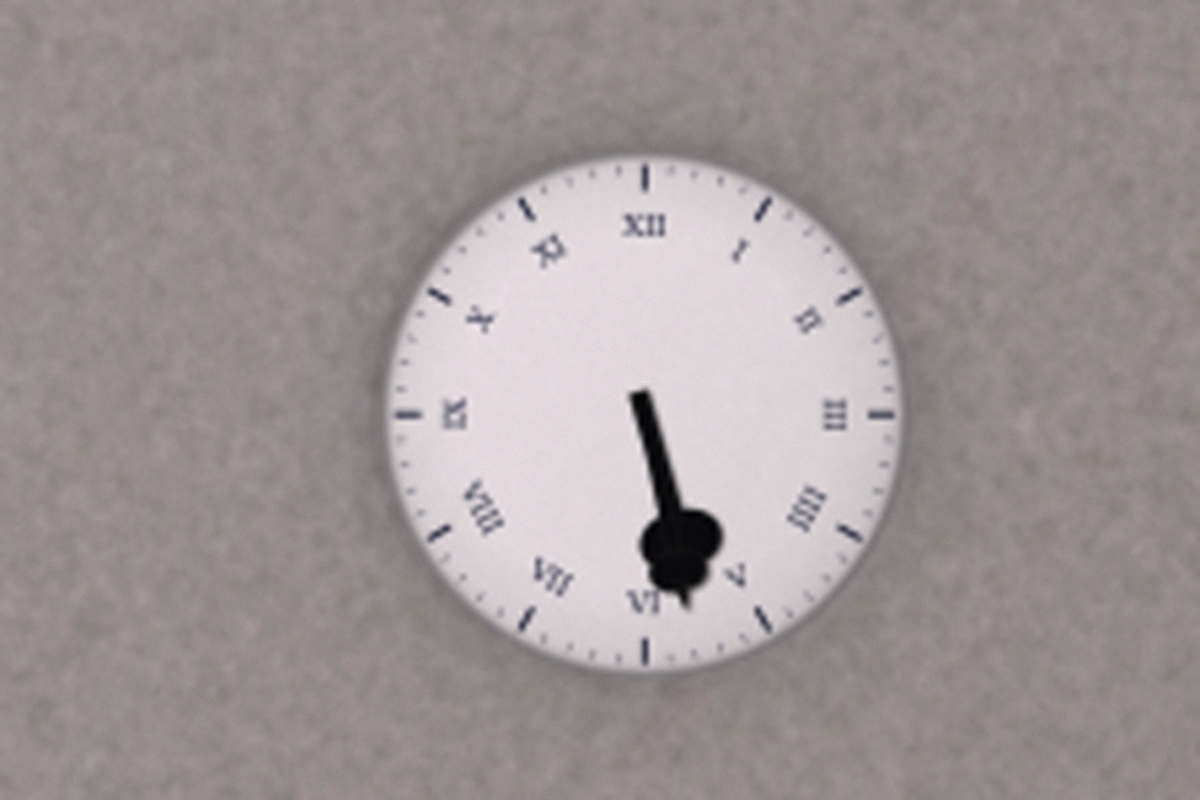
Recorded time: 5:28
